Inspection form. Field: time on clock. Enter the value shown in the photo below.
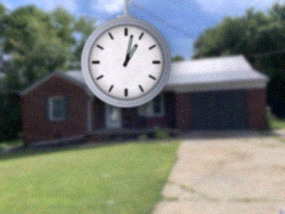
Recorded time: 1:02
